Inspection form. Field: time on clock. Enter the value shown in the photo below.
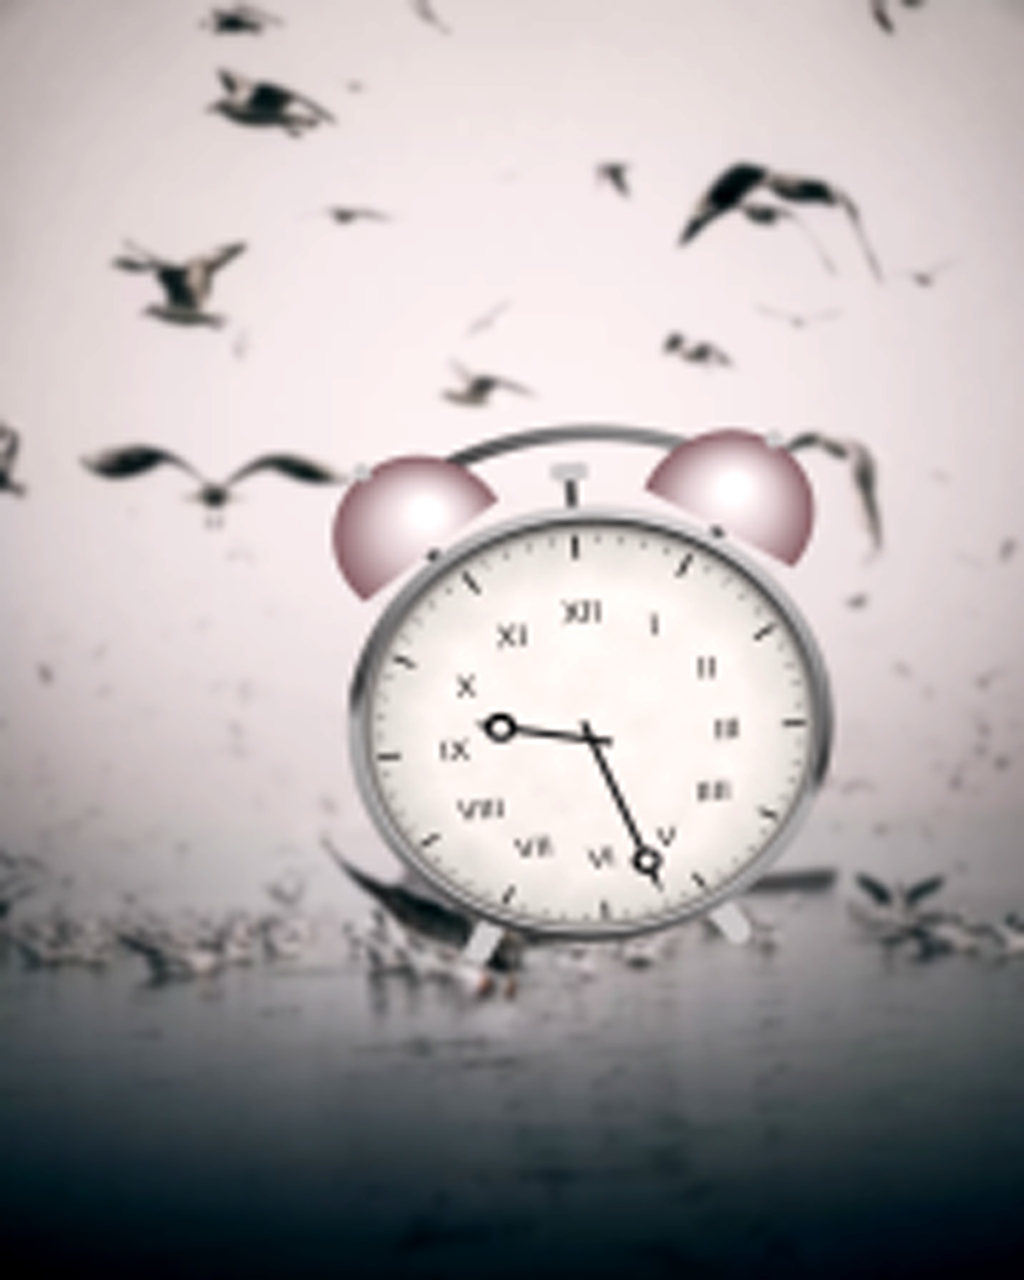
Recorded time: 9:27
